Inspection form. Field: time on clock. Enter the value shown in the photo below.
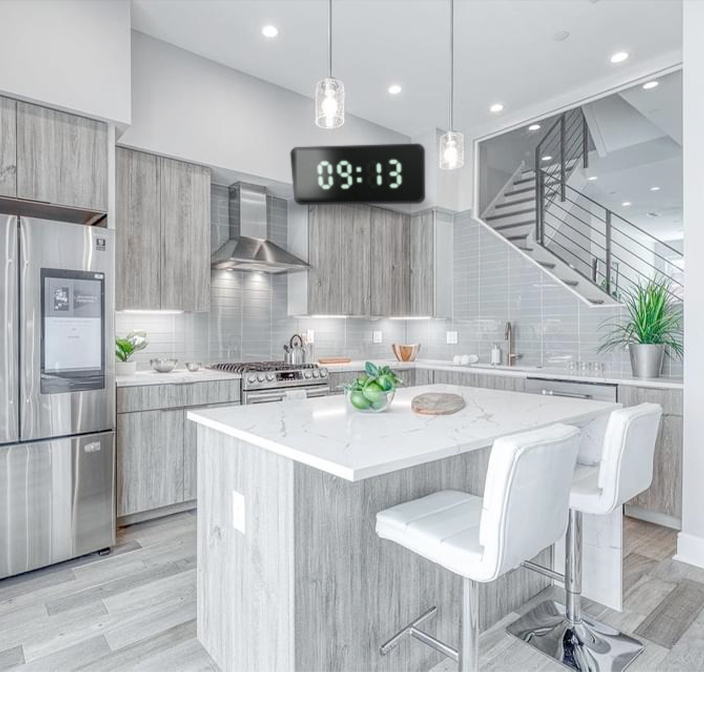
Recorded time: 9:13
